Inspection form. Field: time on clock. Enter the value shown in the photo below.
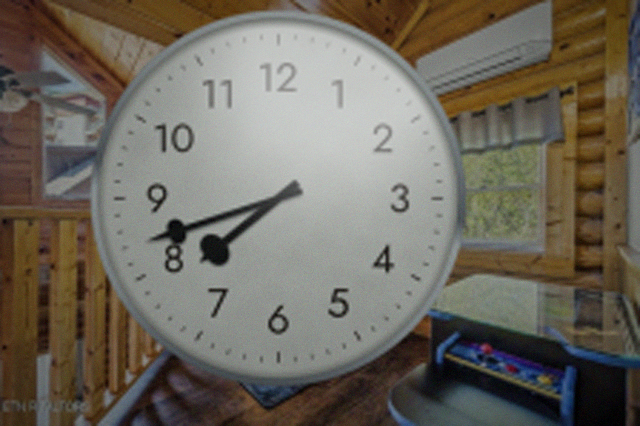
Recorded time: 7:42
